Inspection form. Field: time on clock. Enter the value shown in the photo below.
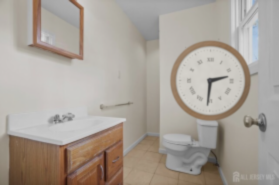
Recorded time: 2:31
